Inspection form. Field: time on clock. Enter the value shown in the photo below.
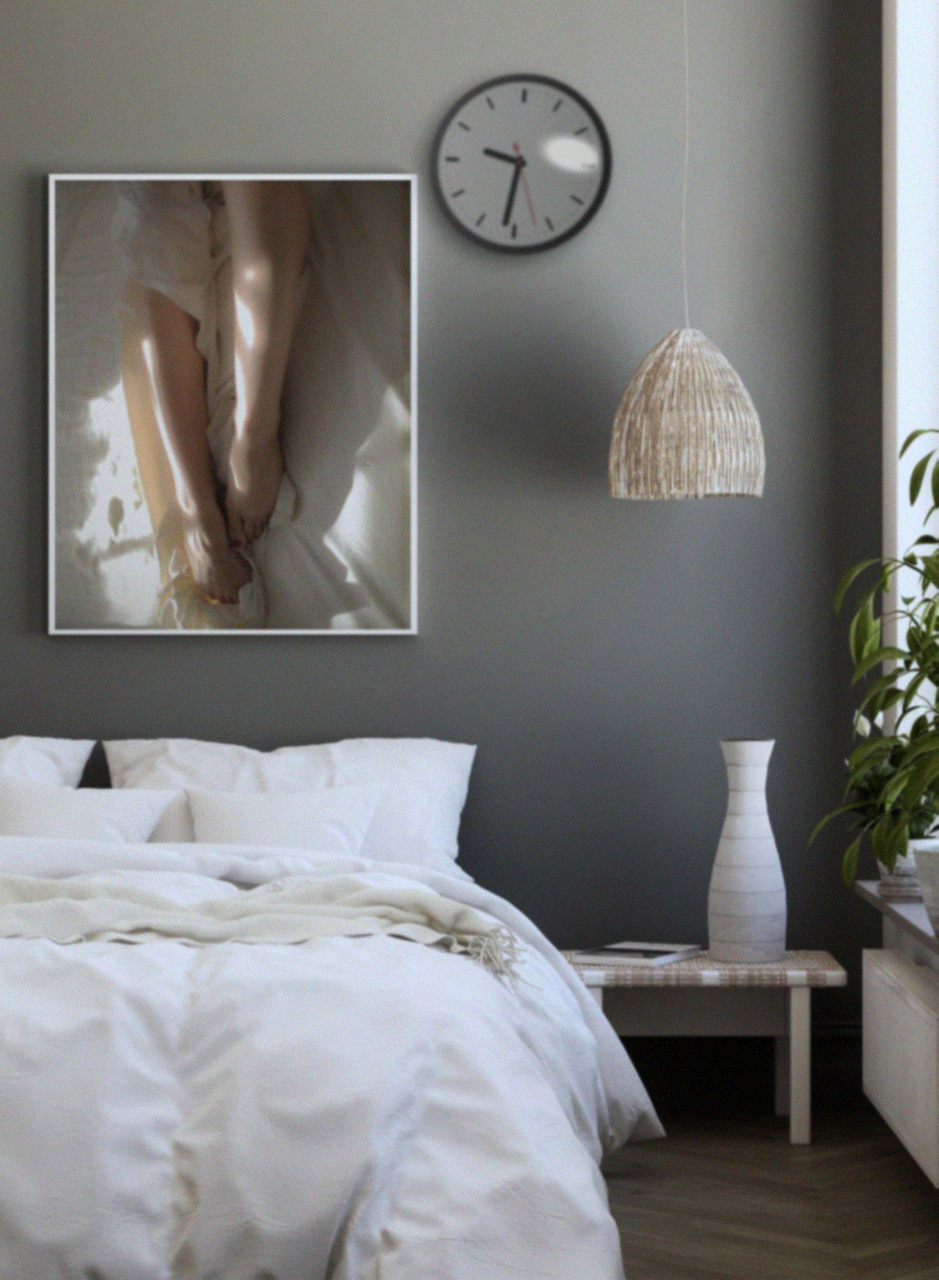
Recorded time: 9:31:27
